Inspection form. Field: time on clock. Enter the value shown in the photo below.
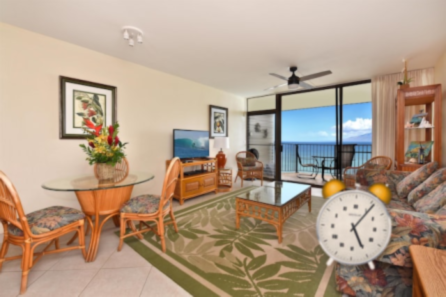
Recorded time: 5:06
